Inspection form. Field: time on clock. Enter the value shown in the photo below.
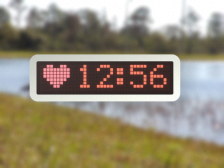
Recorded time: 12:56
